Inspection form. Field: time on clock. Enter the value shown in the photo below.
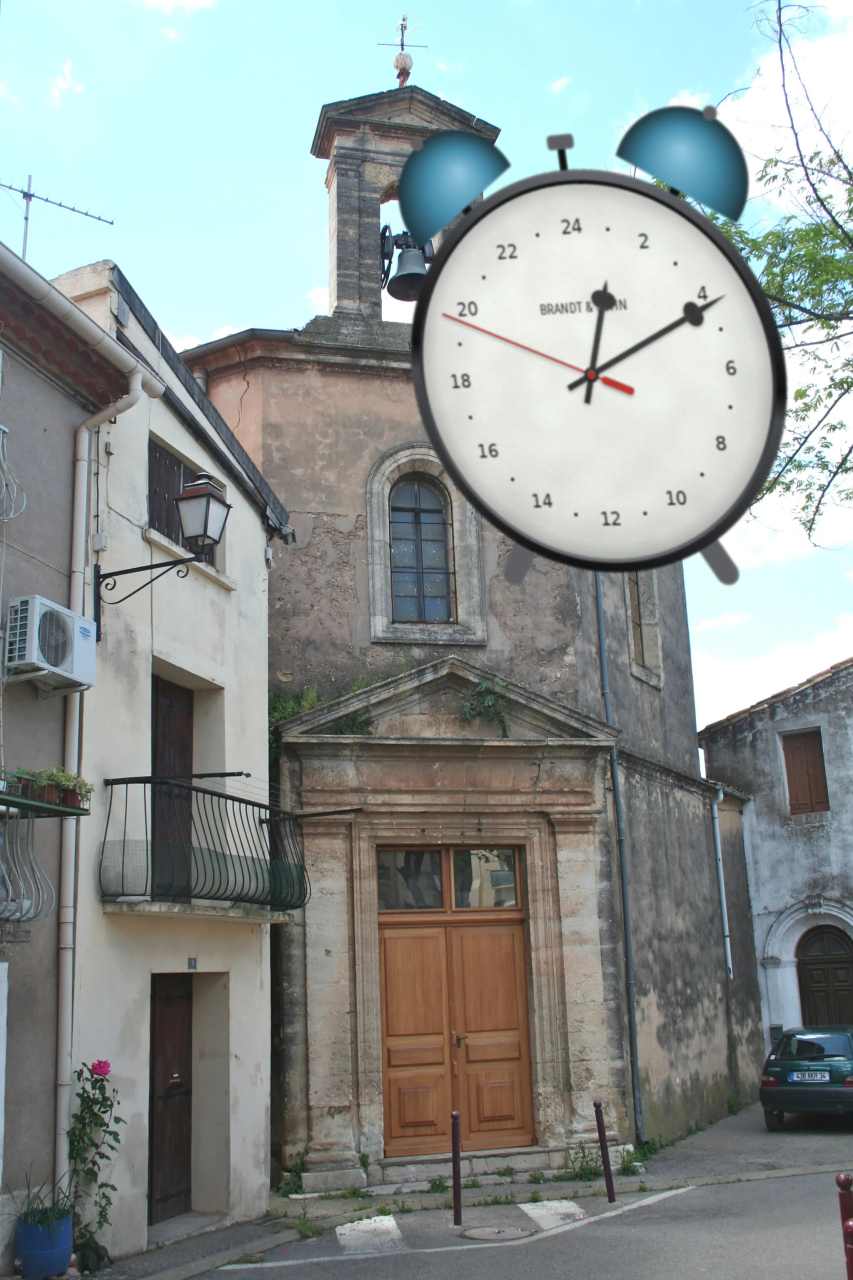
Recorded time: 1:10:49
